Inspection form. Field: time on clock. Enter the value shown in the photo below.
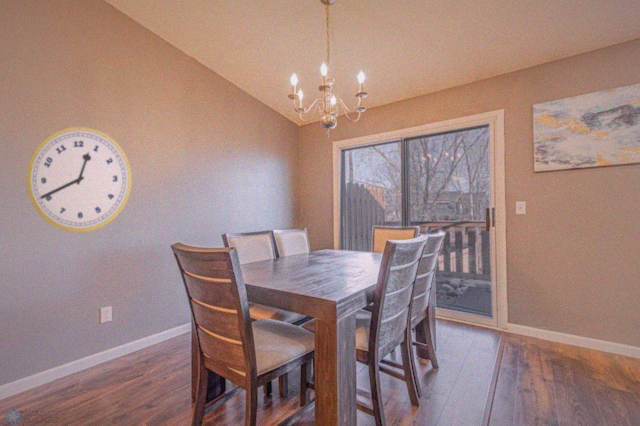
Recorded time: 12:41
